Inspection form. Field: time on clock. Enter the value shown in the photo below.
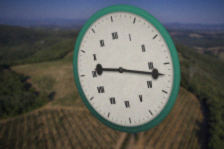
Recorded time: 9:17
